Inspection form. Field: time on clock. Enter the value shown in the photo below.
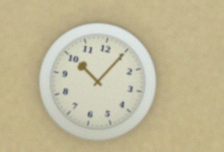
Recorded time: 10:05
